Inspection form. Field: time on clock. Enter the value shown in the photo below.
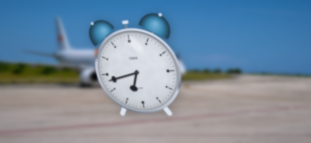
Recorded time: 6:43
